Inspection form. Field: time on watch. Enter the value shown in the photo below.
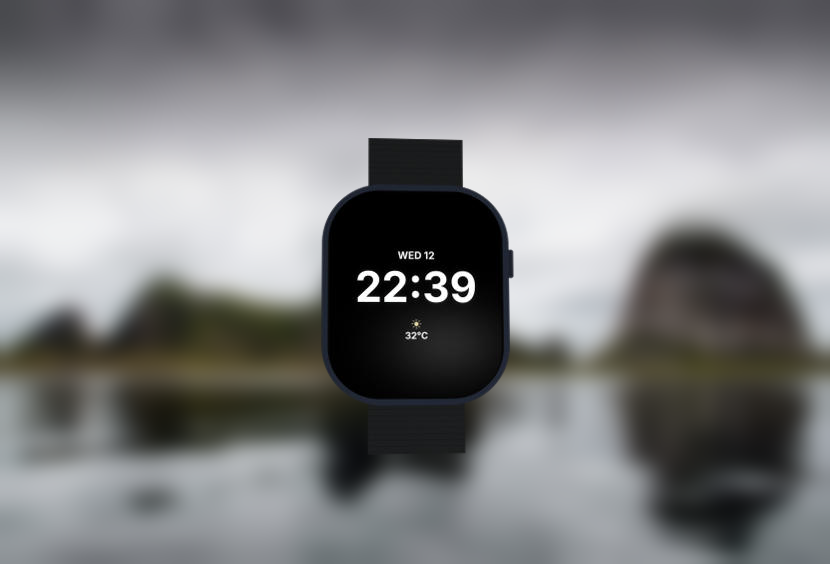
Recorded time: 22:39
